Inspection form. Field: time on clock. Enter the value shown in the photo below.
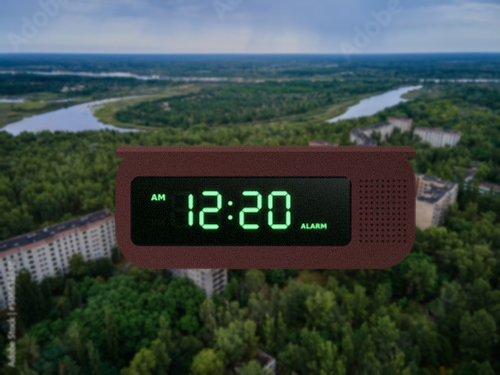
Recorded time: 12:20
